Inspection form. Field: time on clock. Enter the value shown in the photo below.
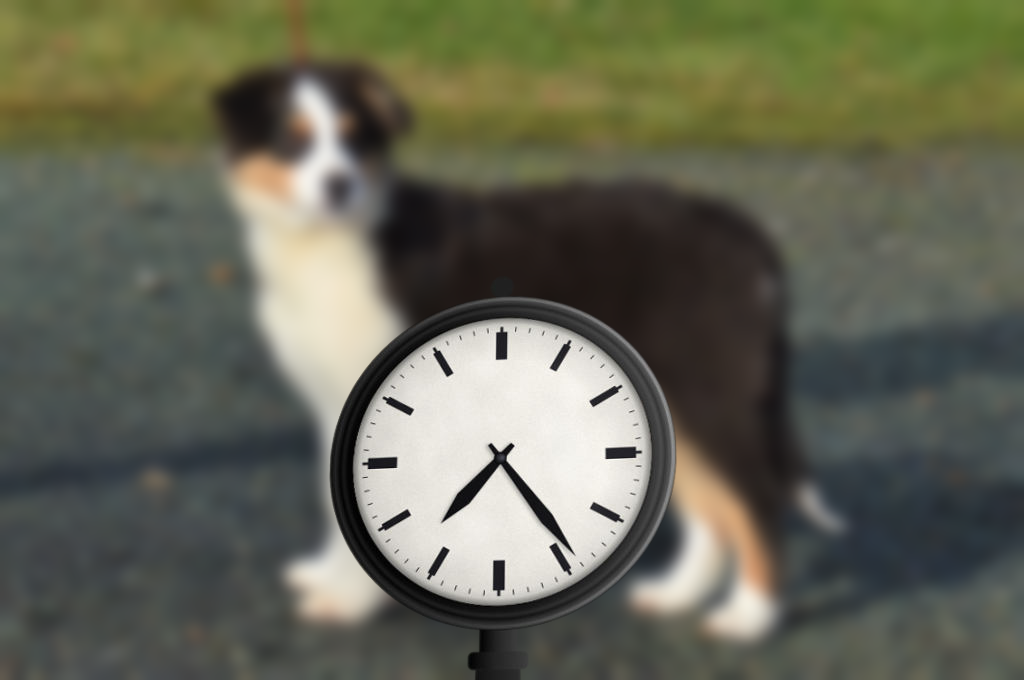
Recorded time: 7:24
